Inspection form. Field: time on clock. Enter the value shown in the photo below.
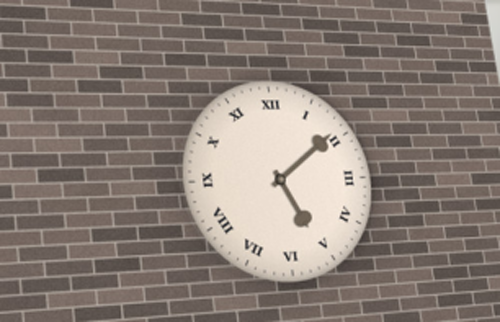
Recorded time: 5:09
